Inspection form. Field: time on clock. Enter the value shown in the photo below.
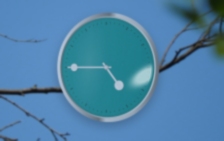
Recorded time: 4:45
